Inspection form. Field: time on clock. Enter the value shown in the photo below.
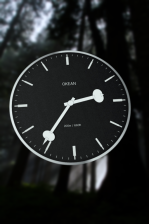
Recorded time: 2:36
